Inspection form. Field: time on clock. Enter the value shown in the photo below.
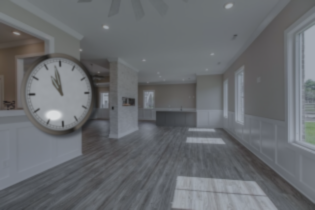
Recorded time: 10:58
